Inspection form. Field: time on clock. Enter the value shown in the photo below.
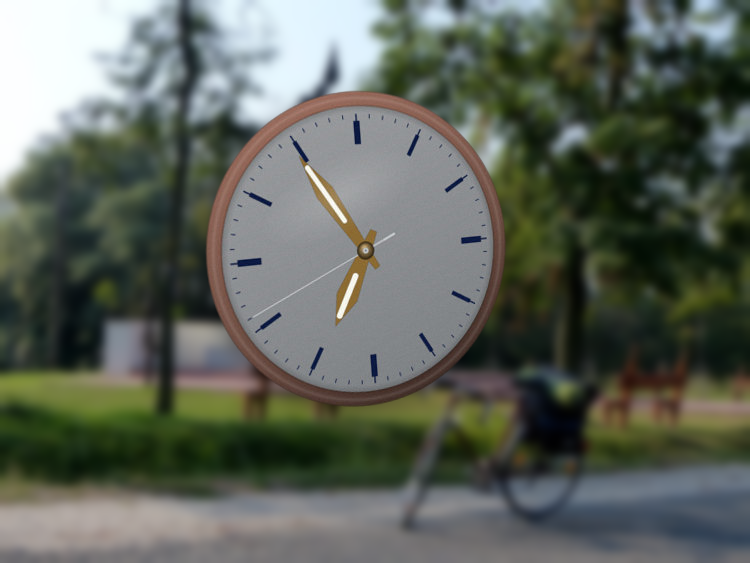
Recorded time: 6:54:41
